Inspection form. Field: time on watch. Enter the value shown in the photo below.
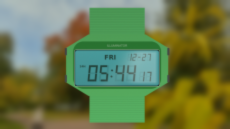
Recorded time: 5:44:17
